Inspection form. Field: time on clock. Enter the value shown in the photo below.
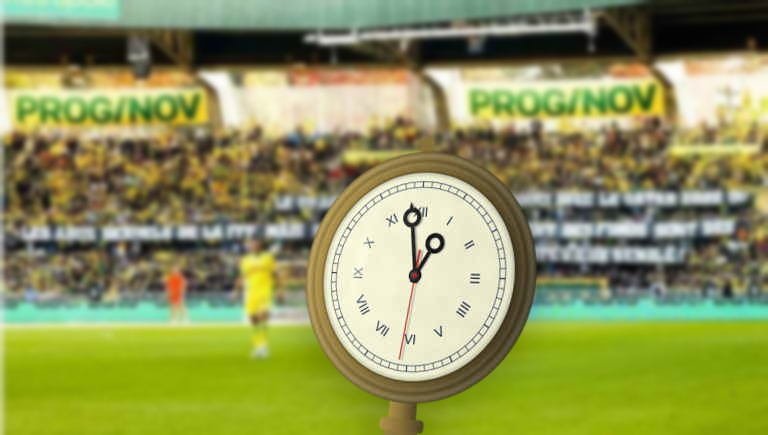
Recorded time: 12:58:31
